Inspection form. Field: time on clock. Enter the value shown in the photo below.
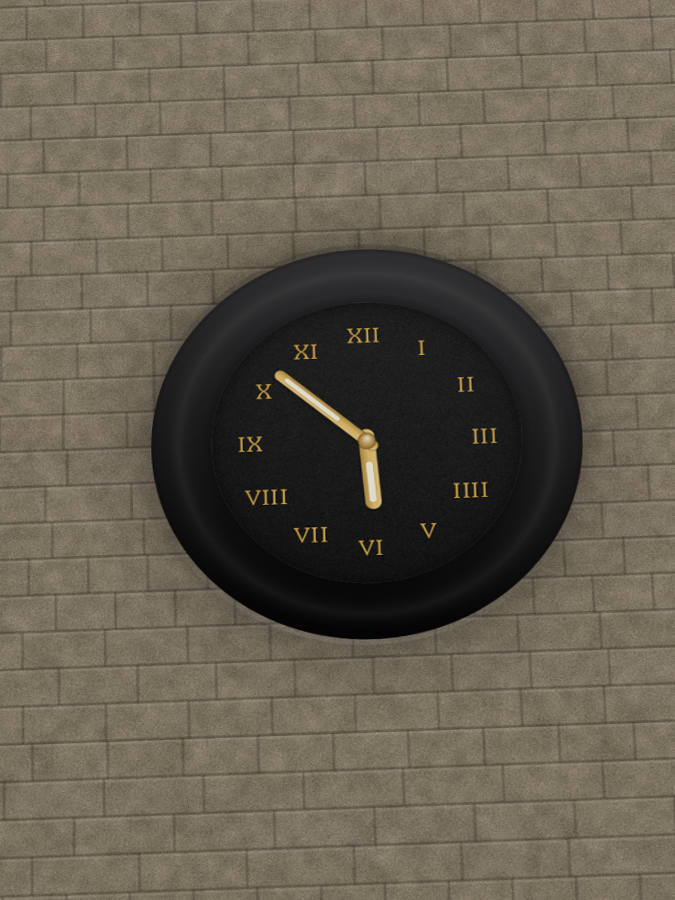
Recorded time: 5:52
